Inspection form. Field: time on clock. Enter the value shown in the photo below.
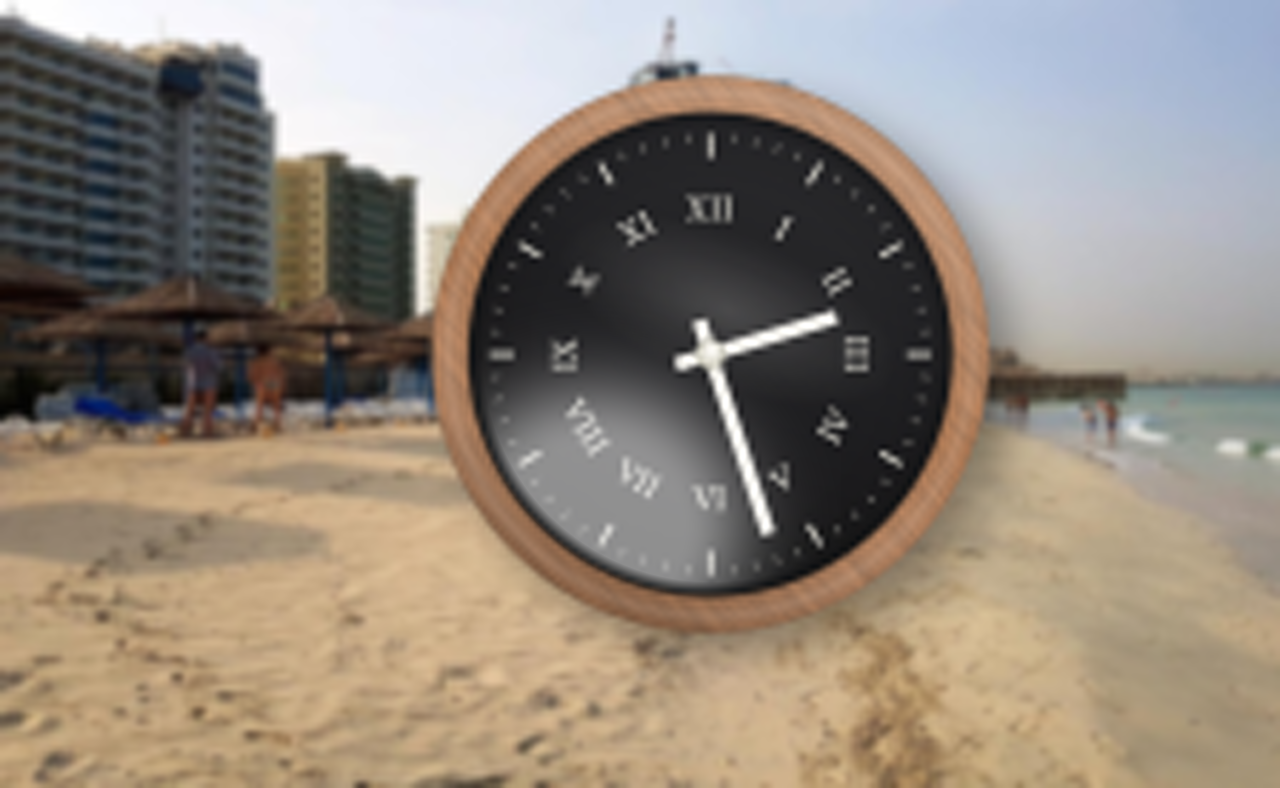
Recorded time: 2:27
